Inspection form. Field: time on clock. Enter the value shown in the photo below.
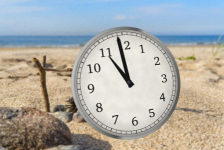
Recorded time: 10:59
